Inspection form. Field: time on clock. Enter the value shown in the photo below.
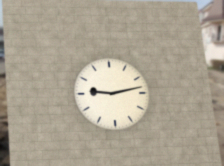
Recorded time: 9:13
